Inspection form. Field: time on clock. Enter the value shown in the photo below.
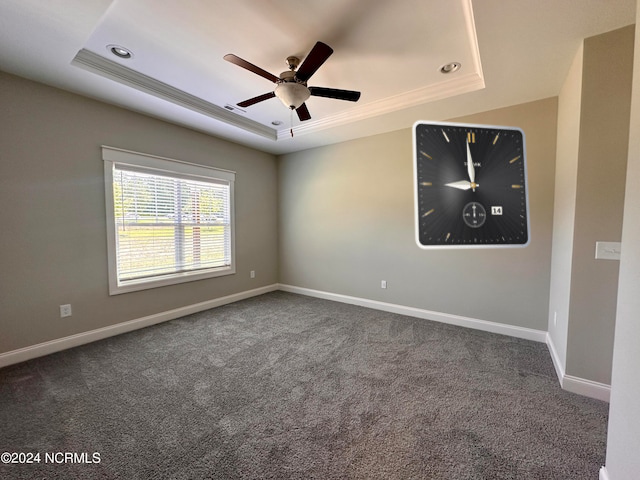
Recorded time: 8:59
